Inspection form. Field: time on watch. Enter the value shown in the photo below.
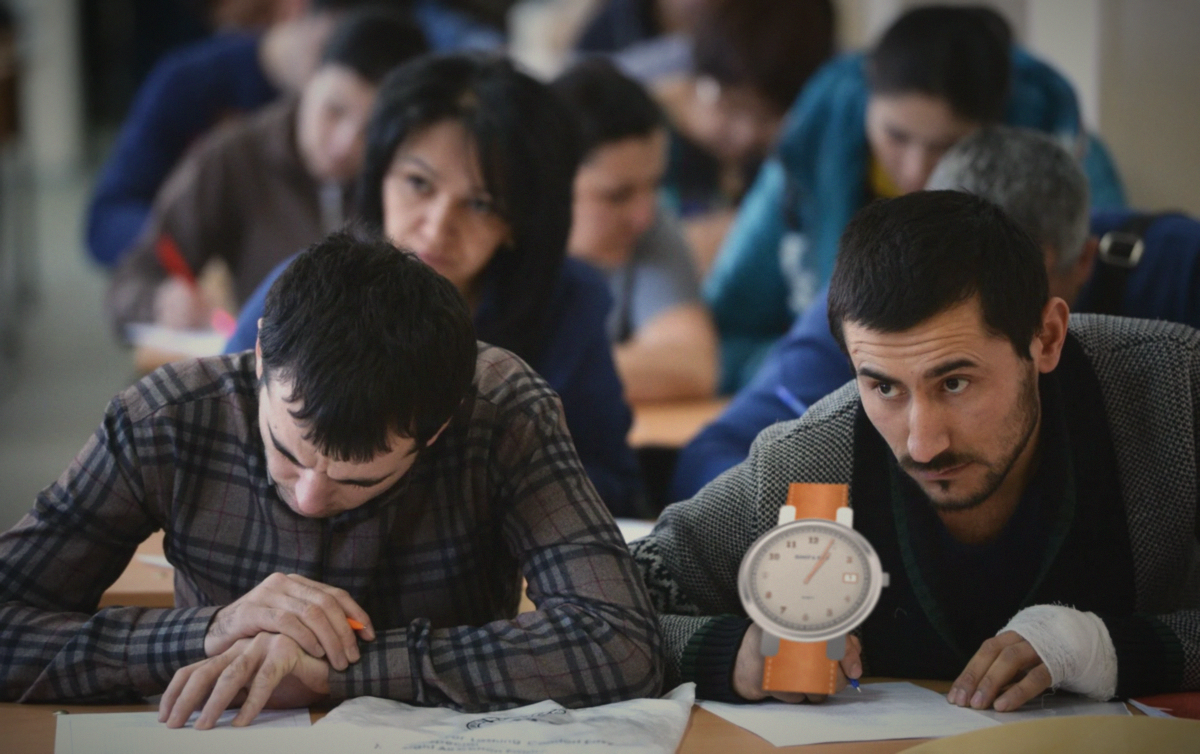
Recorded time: 1:04
